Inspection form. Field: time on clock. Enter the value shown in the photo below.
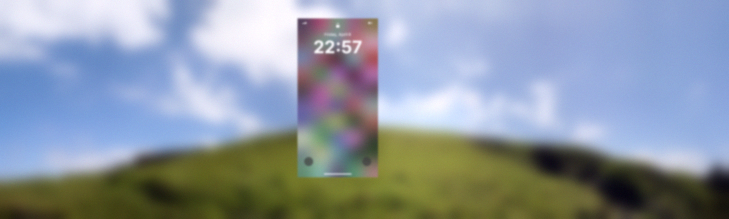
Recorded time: 22:57
